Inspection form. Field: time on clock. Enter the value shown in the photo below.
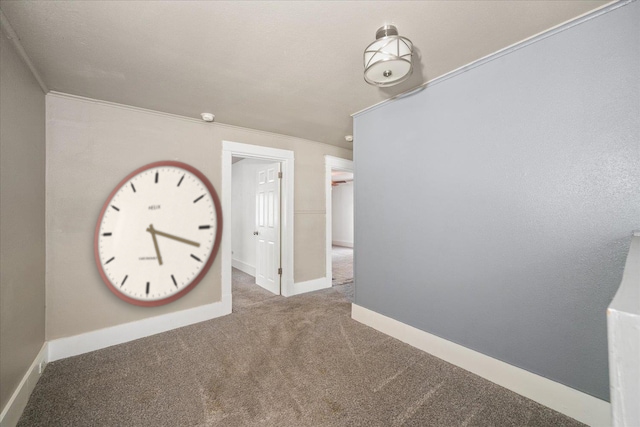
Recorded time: 5:18
